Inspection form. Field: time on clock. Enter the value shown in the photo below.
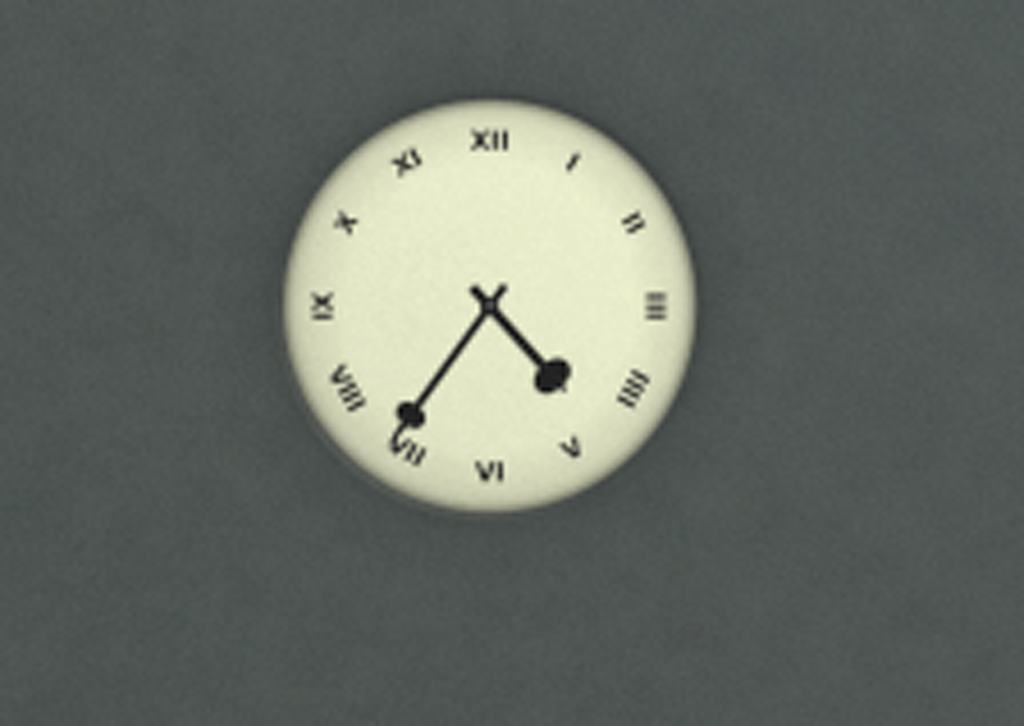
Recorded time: 4:36
